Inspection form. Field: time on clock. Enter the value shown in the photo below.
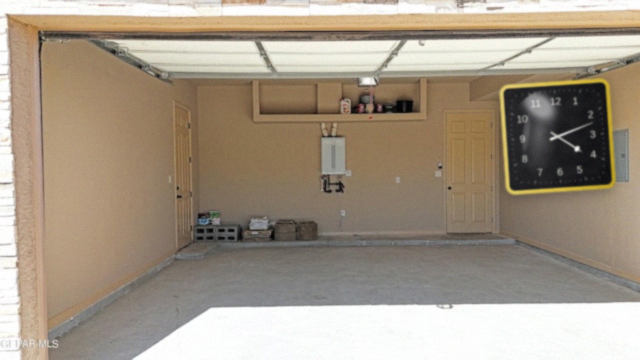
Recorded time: 4:12
